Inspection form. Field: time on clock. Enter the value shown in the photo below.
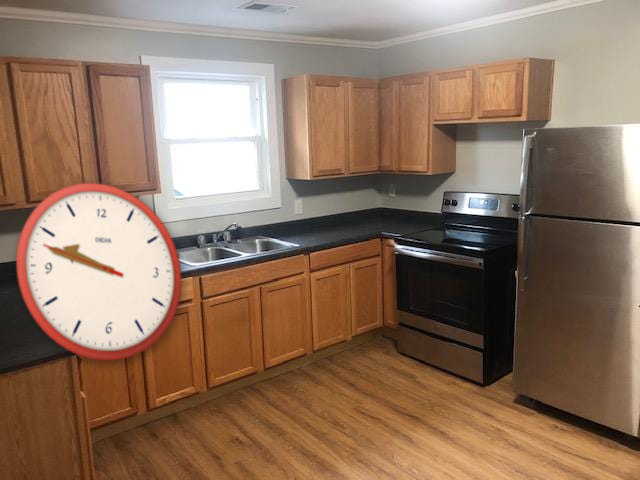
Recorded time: 9:47:48
